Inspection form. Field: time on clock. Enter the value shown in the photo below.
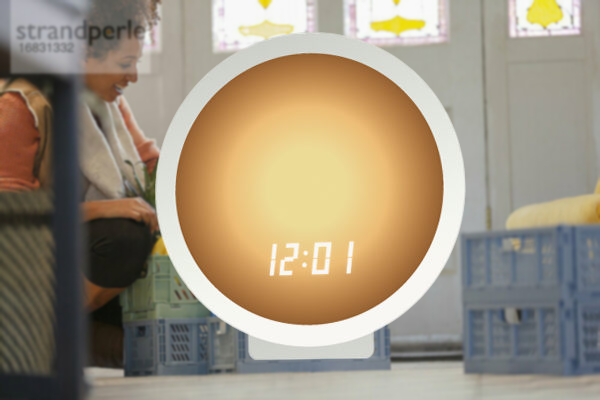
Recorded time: 12:01
